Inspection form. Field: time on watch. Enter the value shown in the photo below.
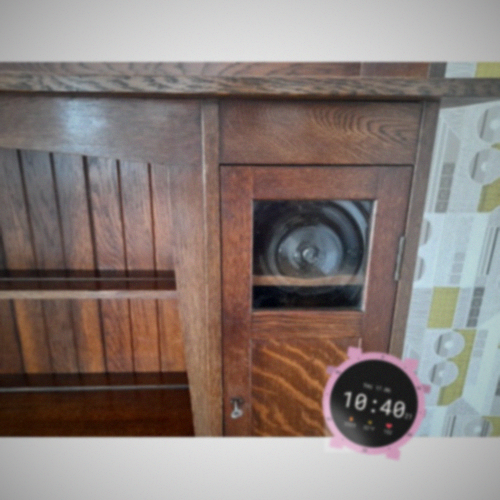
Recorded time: 10:40
